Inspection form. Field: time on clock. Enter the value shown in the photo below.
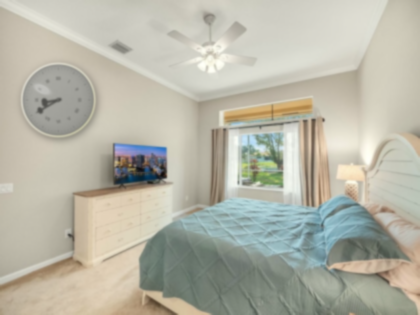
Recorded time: 8:40
